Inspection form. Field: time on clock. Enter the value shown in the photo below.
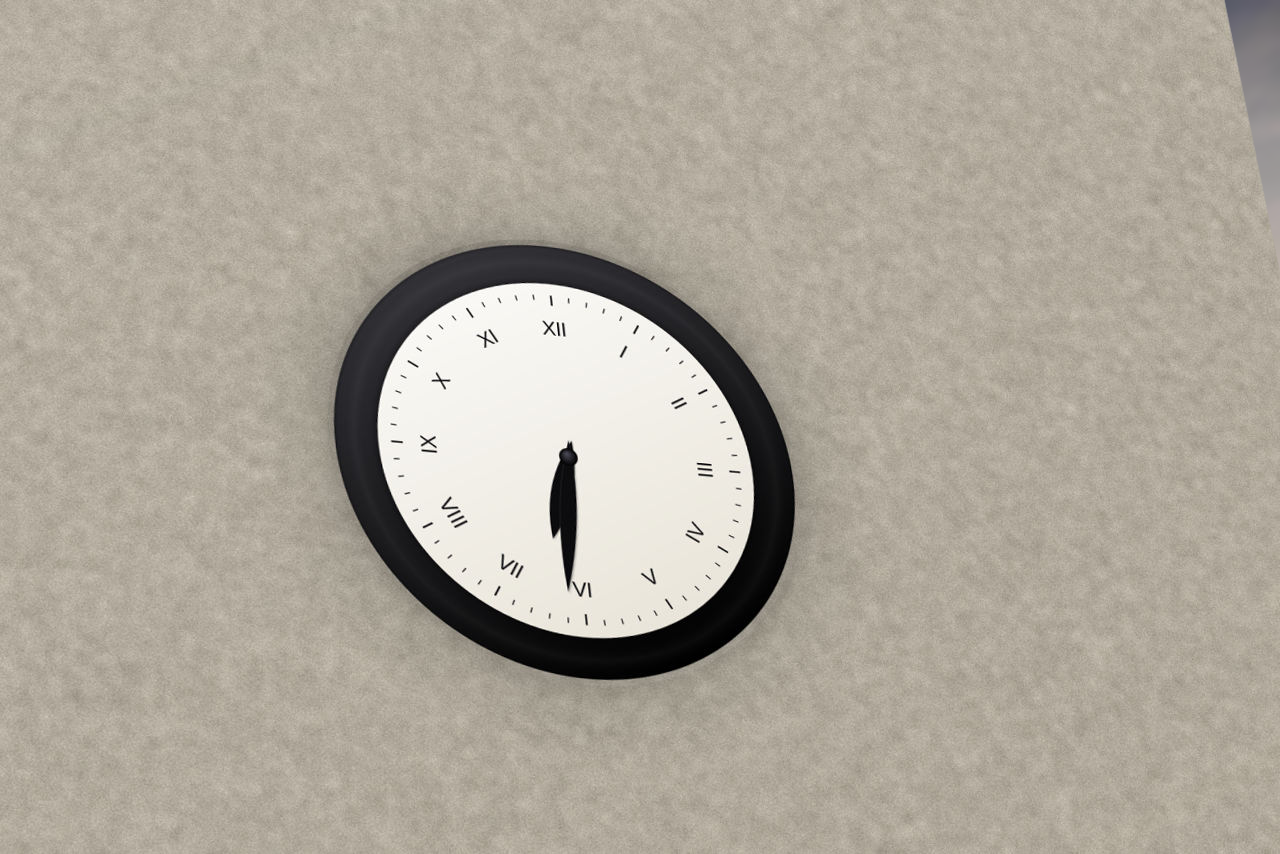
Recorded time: 6:31
